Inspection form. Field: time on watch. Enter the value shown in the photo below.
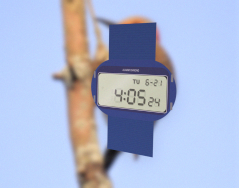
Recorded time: 4:05:24
